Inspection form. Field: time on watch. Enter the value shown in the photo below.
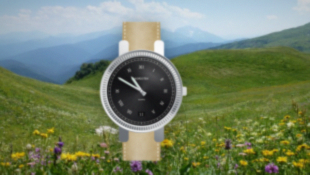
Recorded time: 10:50
